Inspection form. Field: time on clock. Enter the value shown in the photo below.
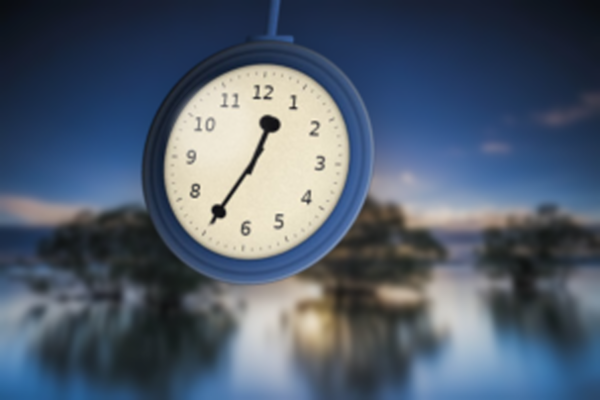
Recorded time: 12:35
